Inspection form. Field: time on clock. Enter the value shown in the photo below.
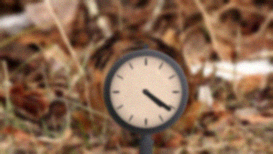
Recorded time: 4:21
